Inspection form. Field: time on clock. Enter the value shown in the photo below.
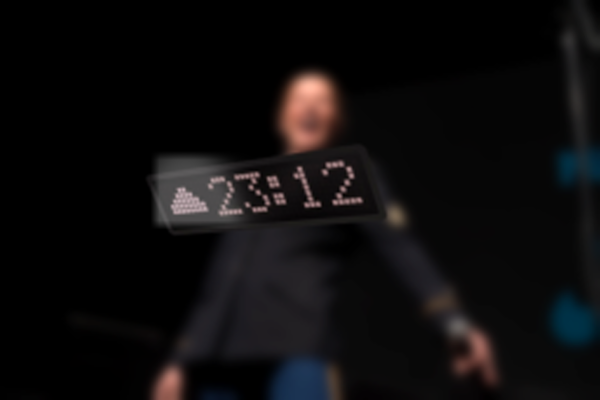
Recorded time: 23:12
